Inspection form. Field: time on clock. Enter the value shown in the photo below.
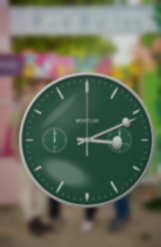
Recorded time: 3:11
